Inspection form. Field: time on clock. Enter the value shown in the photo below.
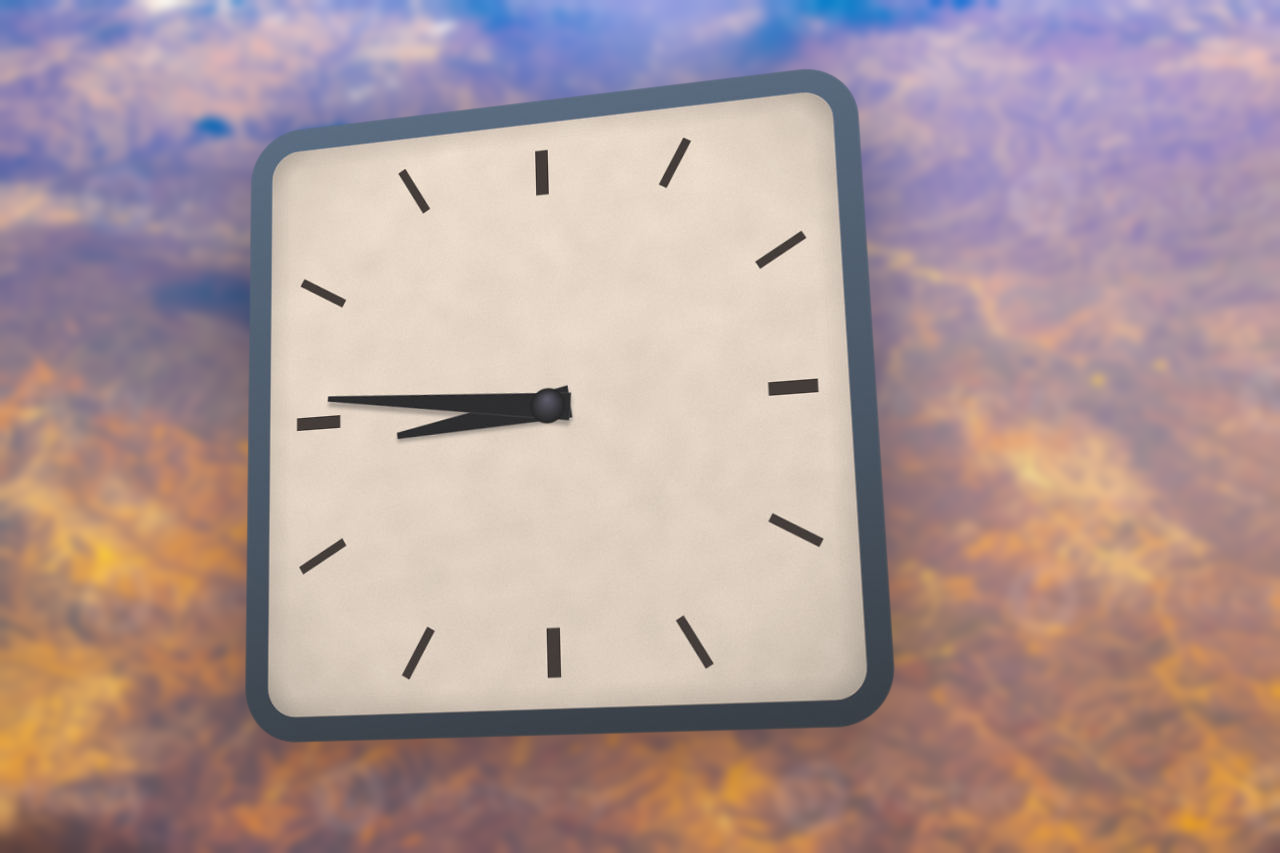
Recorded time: 8:46
